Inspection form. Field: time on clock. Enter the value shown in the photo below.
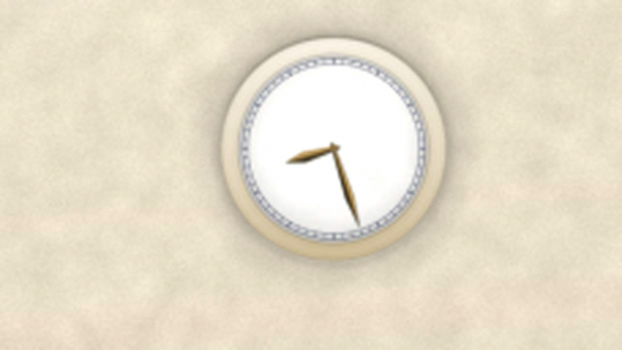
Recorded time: 8:27
